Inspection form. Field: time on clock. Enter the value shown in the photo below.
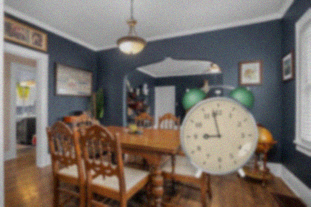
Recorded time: 8:58
